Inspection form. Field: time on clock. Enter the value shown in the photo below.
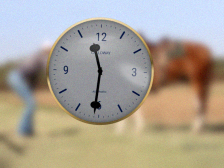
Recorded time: 11:31
